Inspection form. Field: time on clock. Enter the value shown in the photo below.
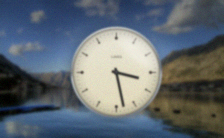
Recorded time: 3:28
